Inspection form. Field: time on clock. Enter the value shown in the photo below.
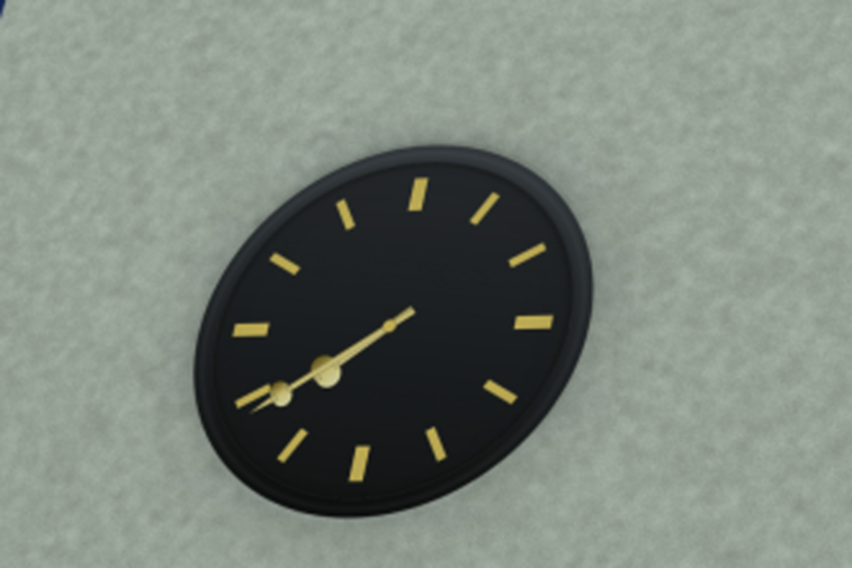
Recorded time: 7:39
